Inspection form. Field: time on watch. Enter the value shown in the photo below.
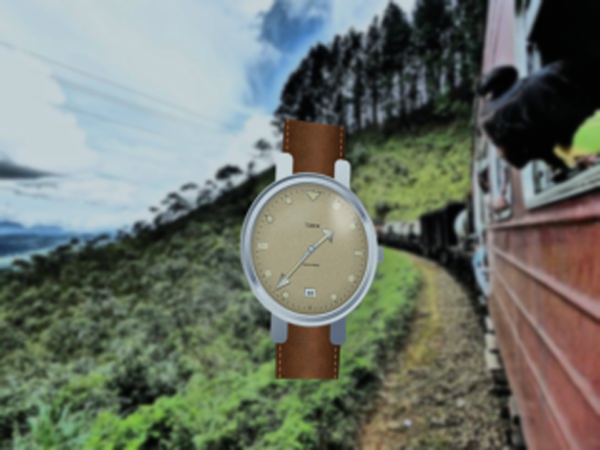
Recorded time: 1:37
